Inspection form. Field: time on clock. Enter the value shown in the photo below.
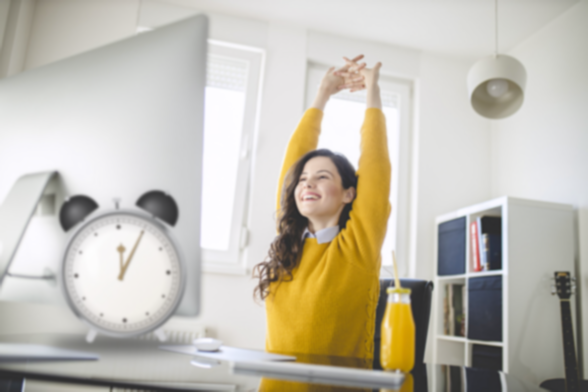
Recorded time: 12:05
